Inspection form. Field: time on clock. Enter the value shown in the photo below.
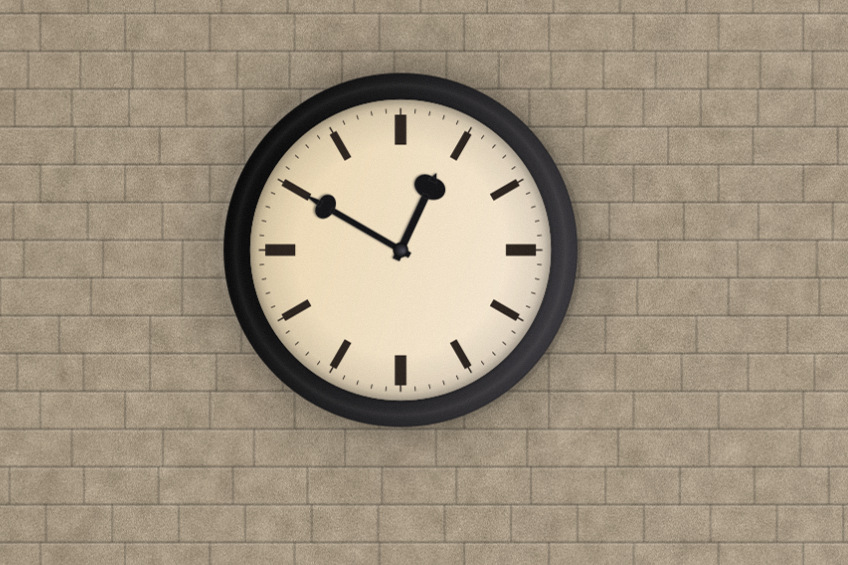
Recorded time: 12:50
